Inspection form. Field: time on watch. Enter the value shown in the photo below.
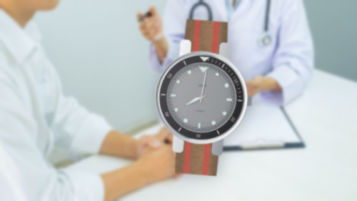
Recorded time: 8:01
